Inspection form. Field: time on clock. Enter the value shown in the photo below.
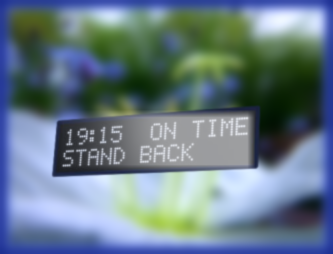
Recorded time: 19:15
